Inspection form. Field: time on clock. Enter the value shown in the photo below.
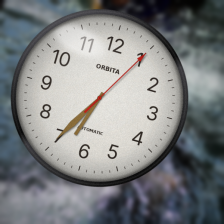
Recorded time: 6:35:05
